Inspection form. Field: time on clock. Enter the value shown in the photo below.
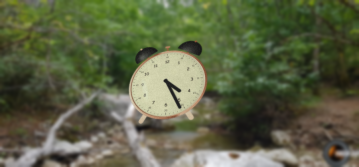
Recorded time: 4:26
